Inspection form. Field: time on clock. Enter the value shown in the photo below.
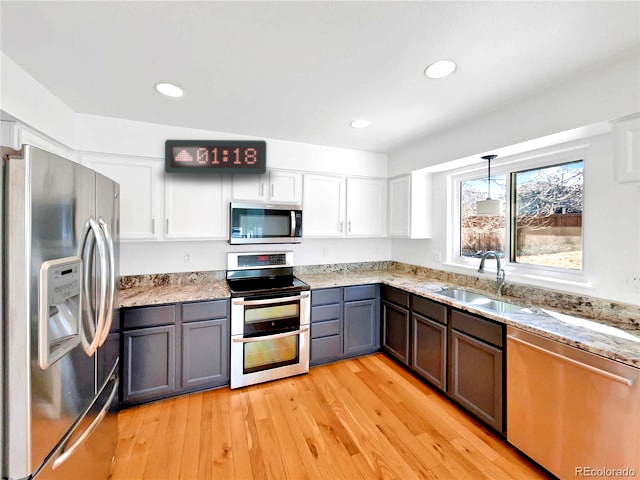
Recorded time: 1:18
